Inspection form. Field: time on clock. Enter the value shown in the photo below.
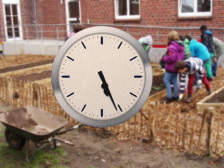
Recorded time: 5:26
